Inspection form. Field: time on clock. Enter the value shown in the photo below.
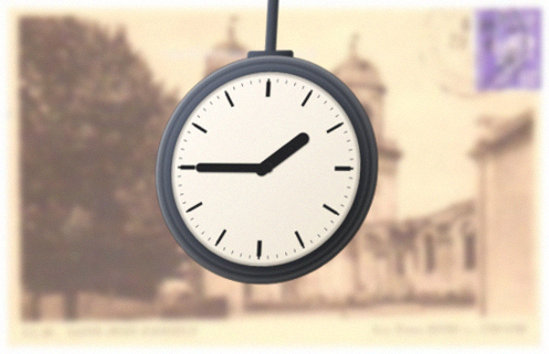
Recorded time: 1:45
